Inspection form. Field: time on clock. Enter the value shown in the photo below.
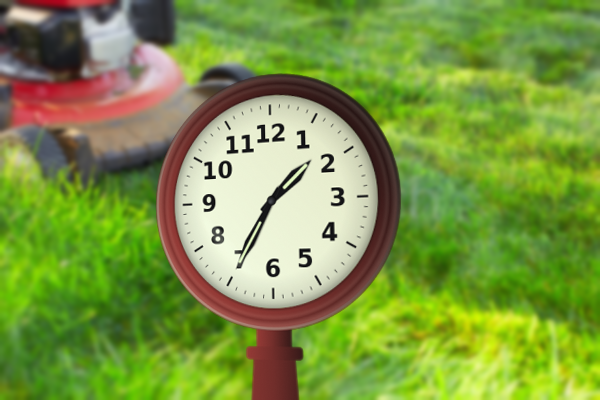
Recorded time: 1:35
